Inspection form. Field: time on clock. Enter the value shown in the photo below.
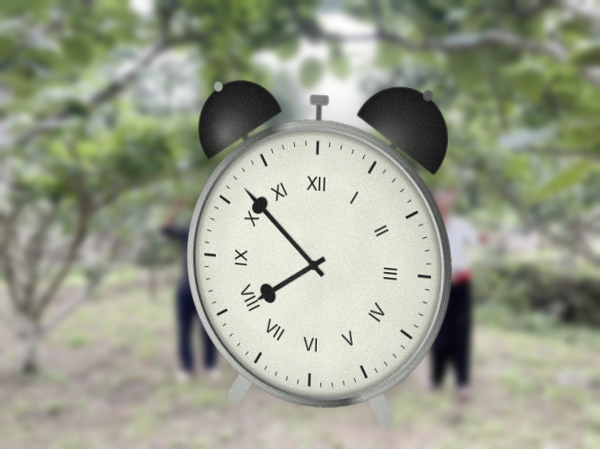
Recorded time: 7:52
